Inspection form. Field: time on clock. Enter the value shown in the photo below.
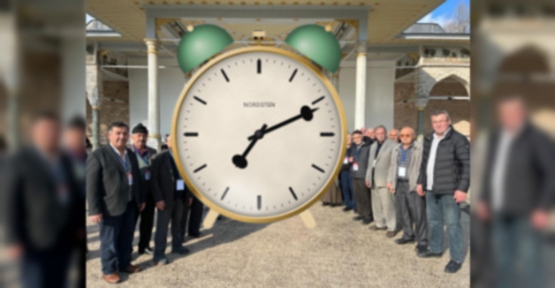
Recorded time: 7:11
